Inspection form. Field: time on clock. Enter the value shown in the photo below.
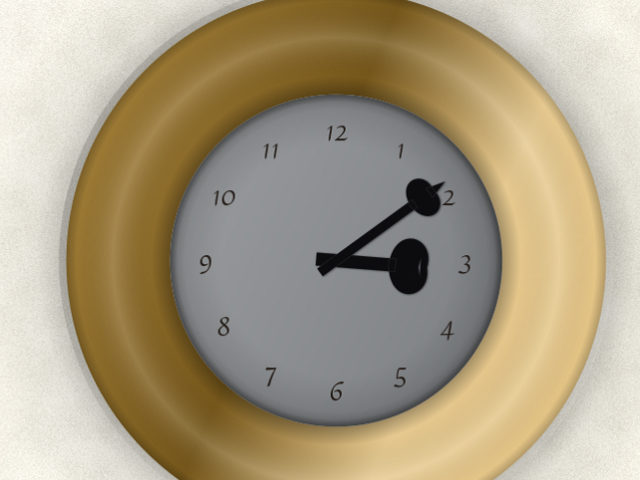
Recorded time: 3:09
